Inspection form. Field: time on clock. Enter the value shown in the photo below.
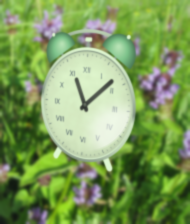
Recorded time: 11:08
